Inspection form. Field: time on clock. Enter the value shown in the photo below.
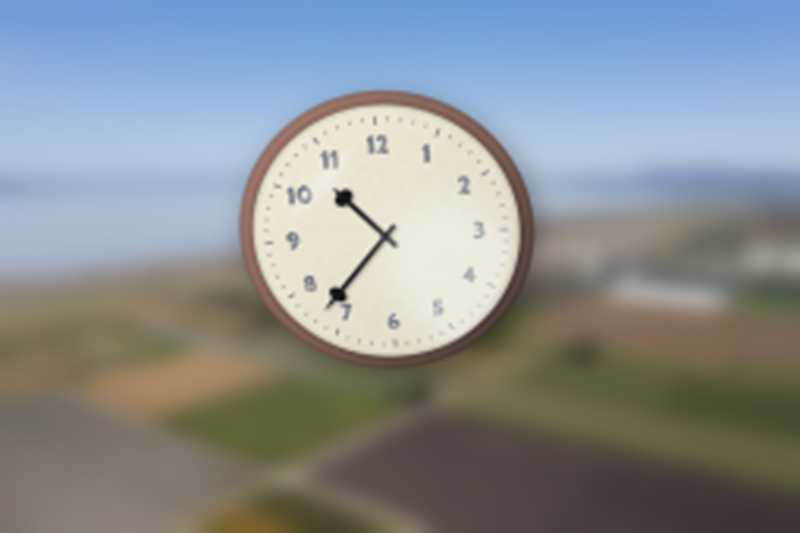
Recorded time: 10:37
